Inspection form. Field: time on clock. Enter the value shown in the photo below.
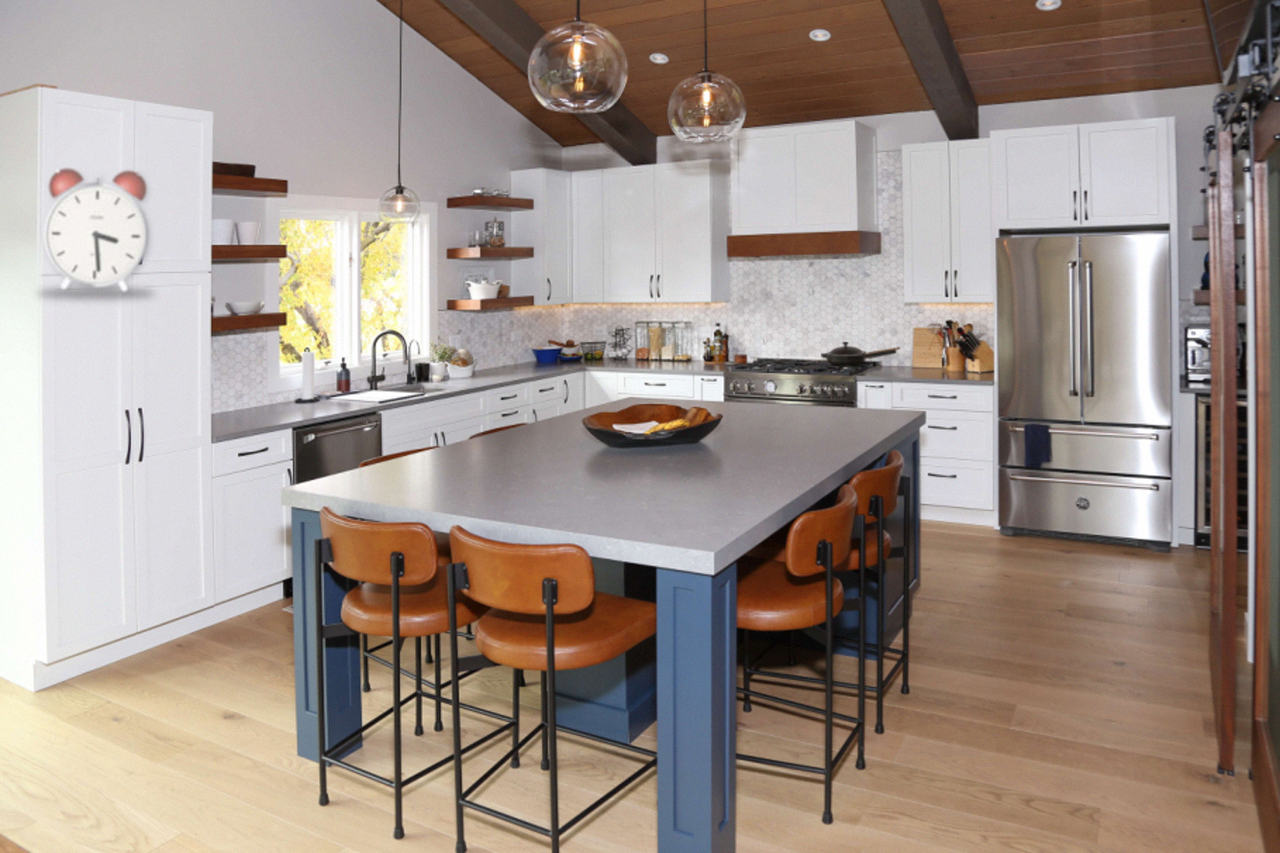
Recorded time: 3:29
